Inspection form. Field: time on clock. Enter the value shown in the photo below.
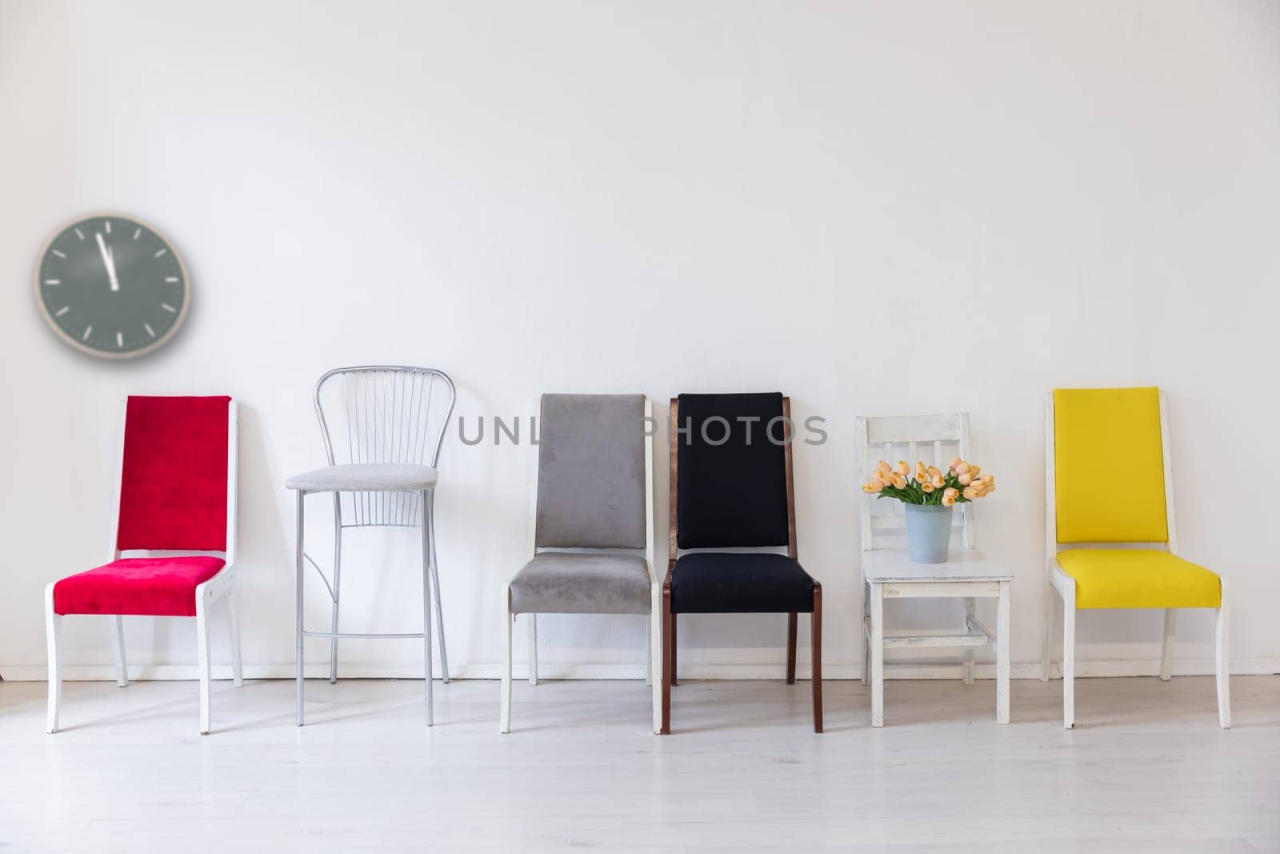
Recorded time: 11:58
